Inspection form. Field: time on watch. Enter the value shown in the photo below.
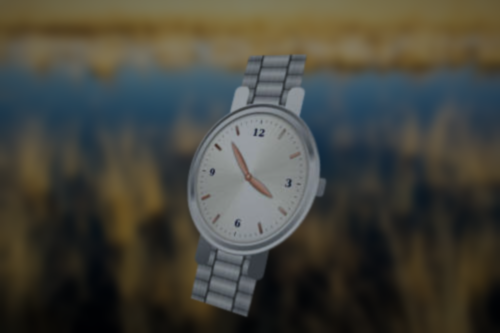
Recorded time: 3:53
